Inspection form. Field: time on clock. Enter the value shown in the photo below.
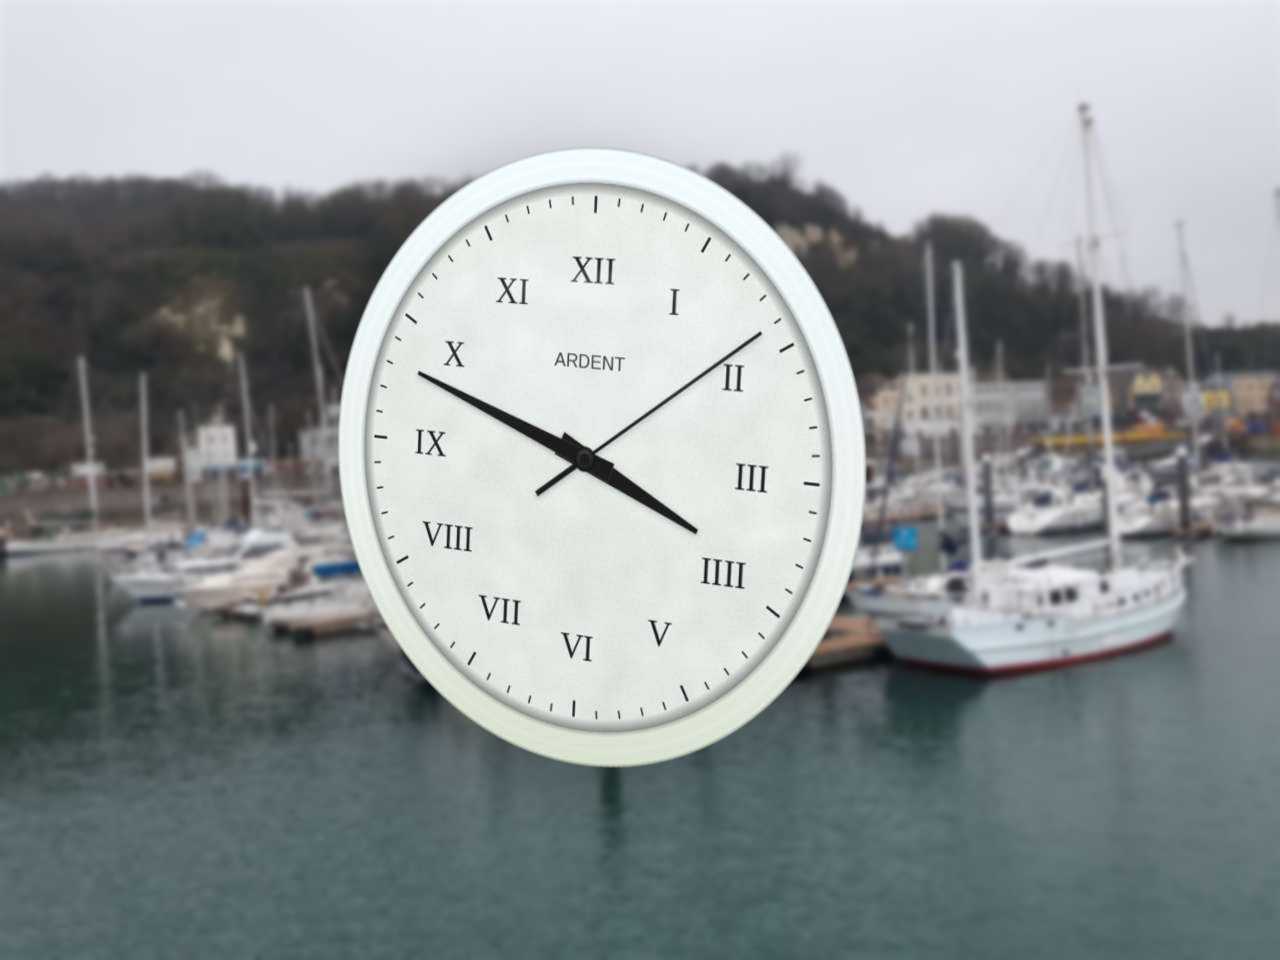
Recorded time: 3:48:09
